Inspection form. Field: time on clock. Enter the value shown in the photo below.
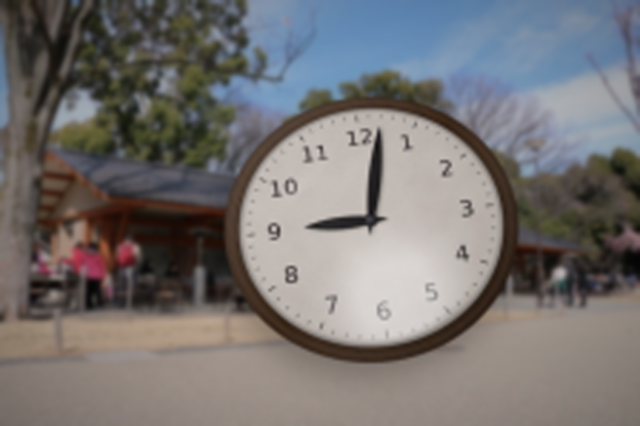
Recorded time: 9:02
